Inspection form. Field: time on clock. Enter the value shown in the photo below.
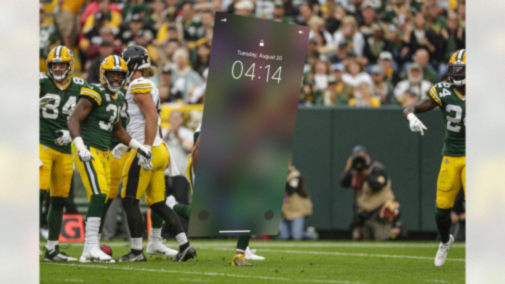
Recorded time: 4:14
